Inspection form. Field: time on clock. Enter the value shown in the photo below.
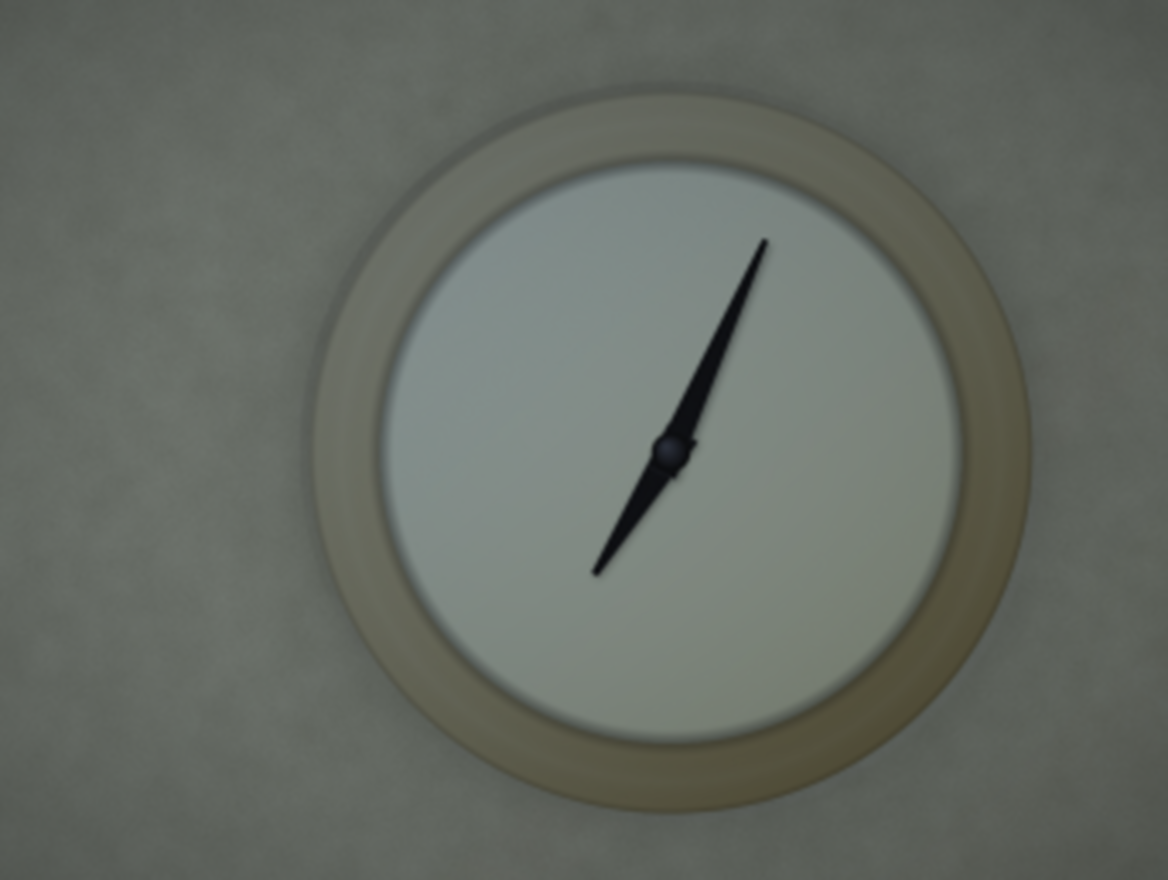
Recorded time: 7:04
